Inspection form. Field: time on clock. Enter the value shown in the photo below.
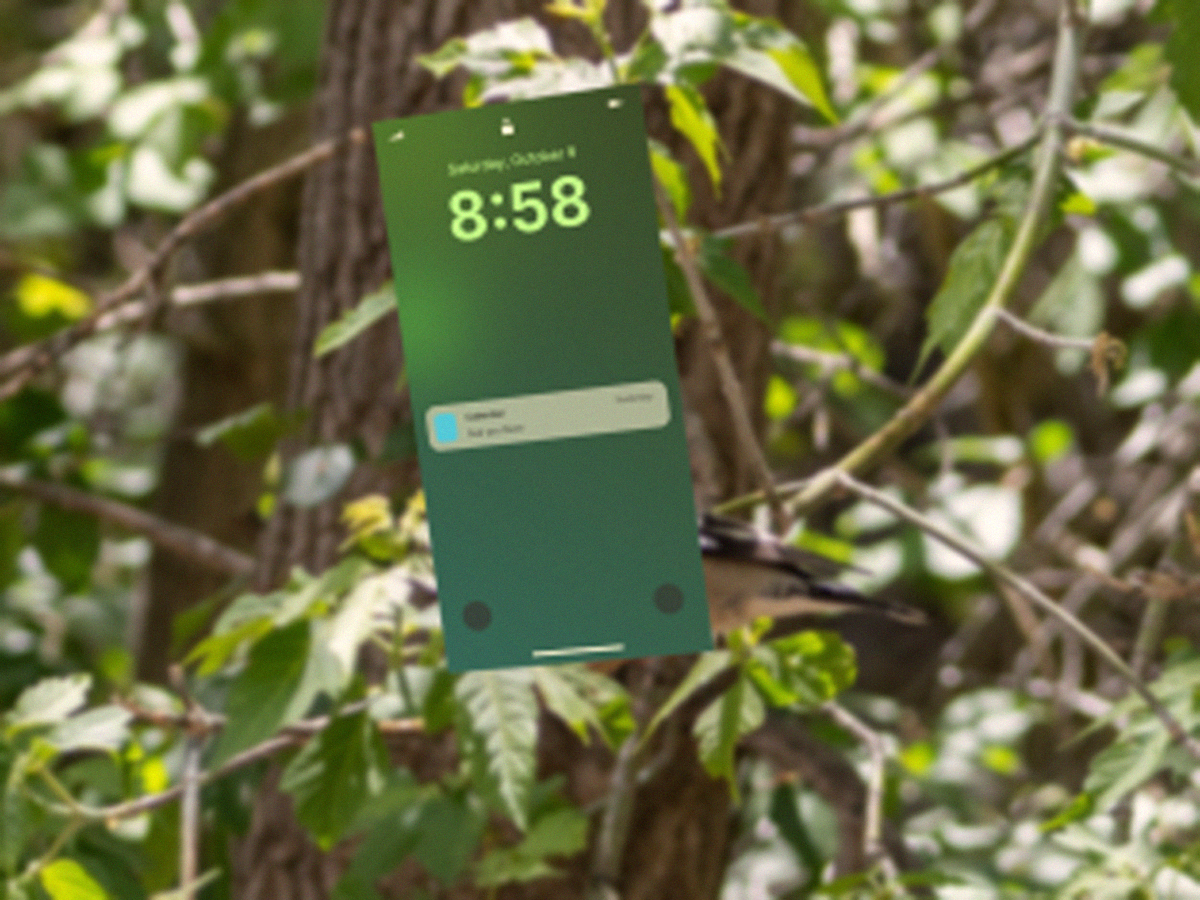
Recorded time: 8:58
